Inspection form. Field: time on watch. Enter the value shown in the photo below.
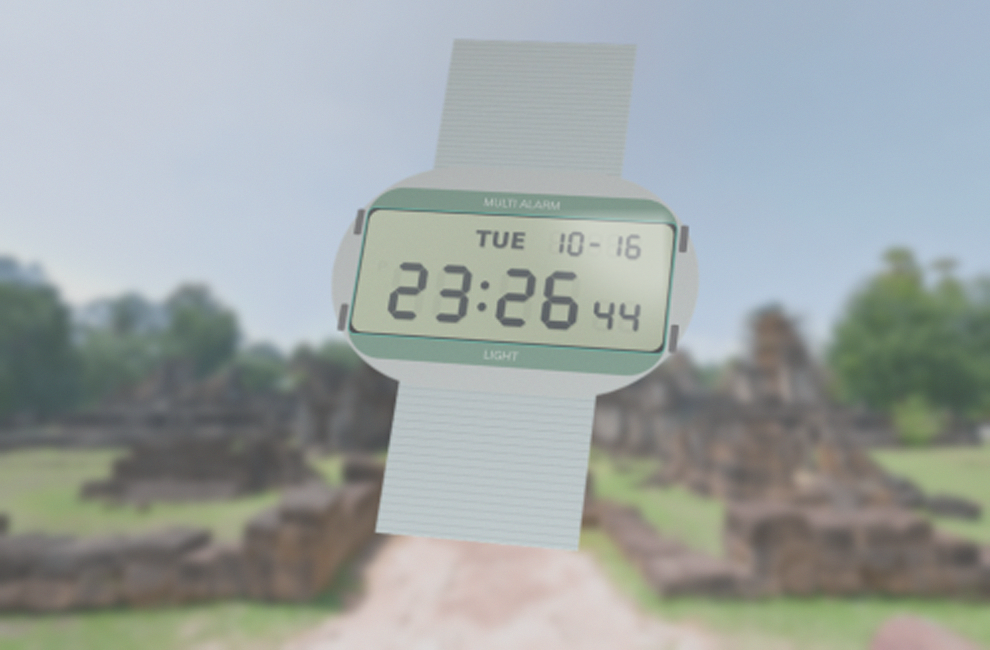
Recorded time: 23:26:44
